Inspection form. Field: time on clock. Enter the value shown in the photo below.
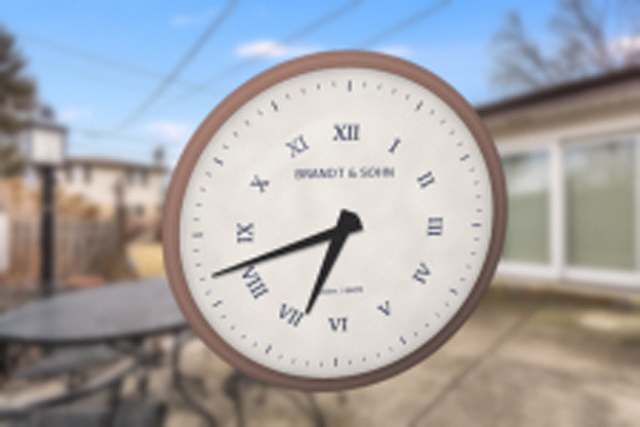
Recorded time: 6:42
